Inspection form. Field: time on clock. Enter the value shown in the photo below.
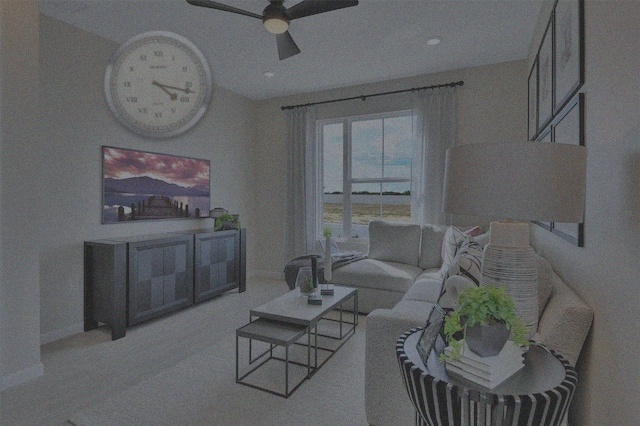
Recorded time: 4:17
